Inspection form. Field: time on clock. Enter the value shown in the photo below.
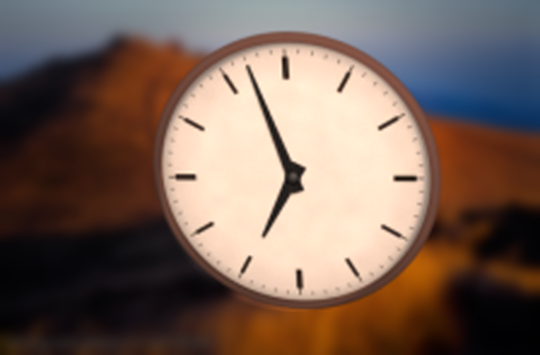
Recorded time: 6:57
